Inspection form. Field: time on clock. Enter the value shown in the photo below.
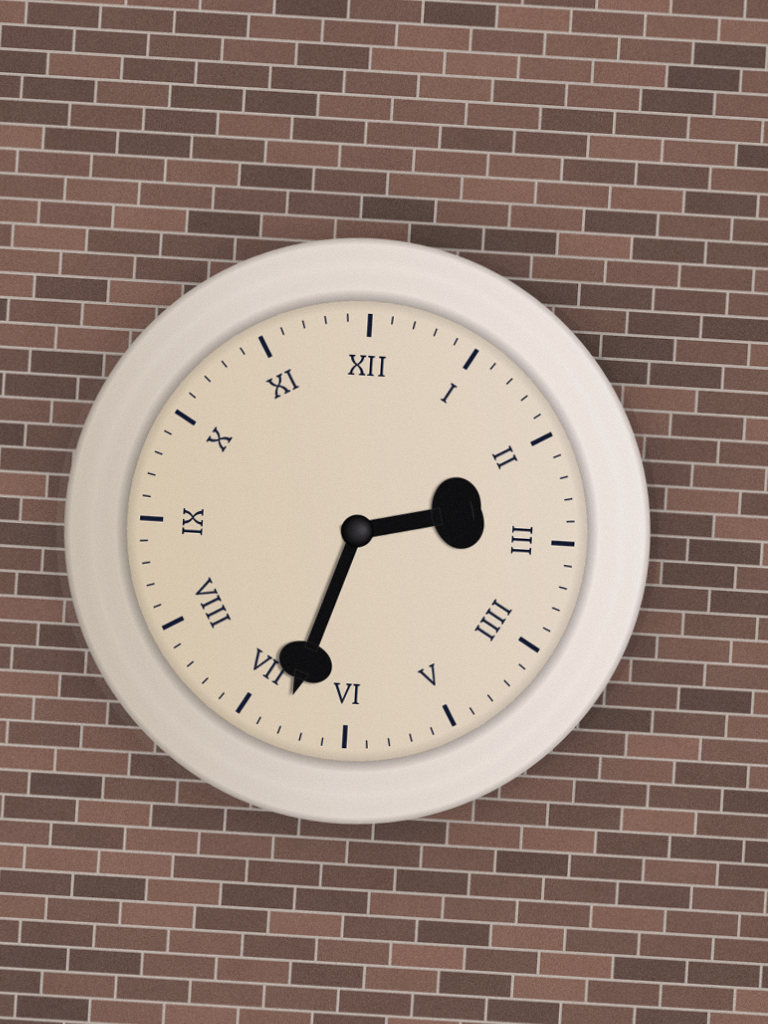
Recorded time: 2:33
